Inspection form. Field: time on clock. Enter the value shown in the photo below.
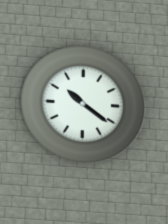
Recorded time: 10:21
